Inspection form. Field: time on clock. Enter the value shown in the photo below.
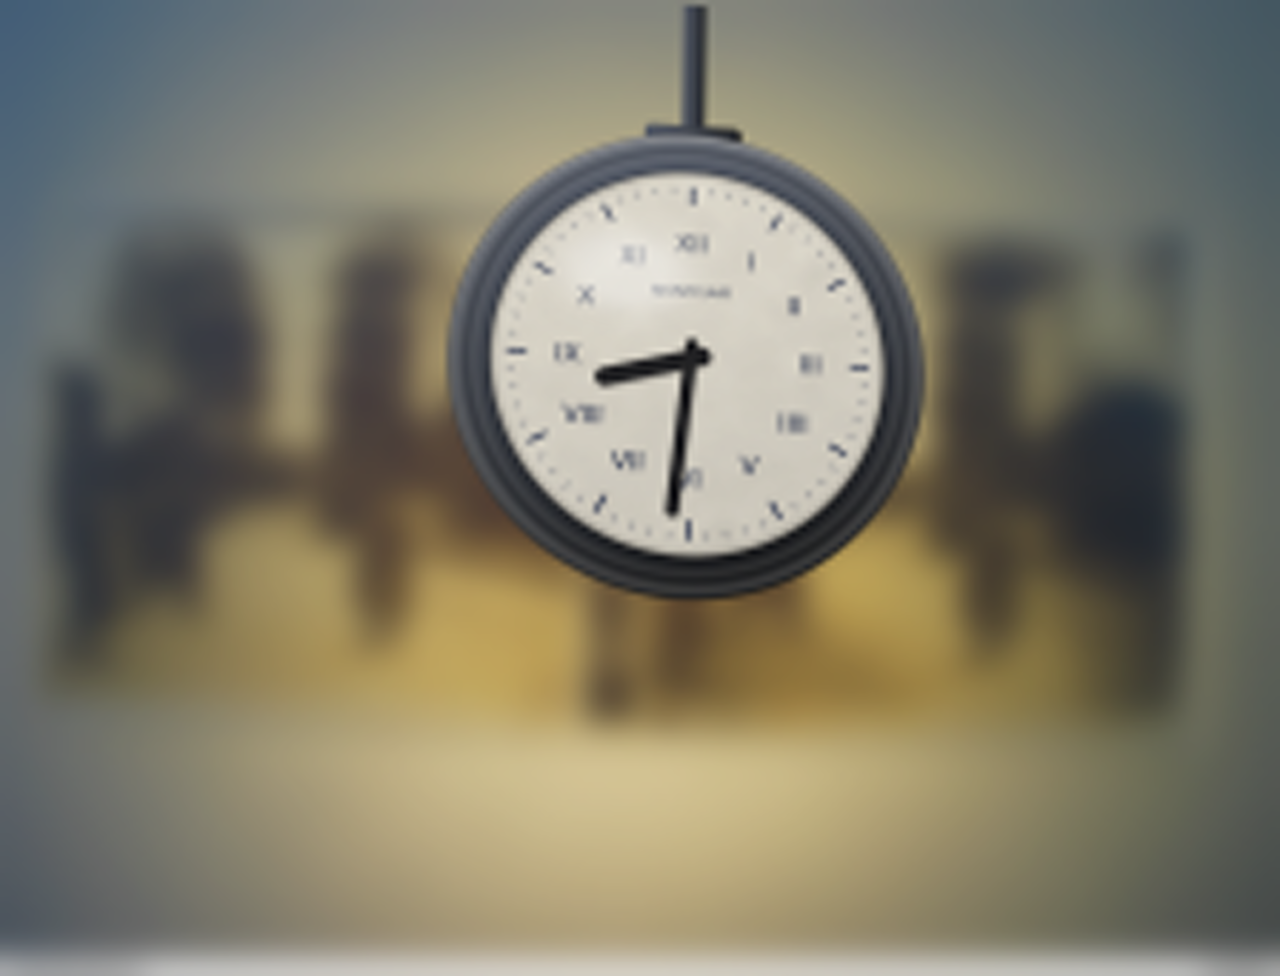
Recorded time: 8:31
